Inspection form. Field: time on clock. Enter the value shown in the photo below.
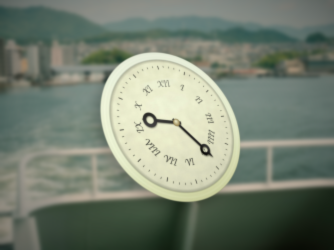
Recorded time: 9:24
